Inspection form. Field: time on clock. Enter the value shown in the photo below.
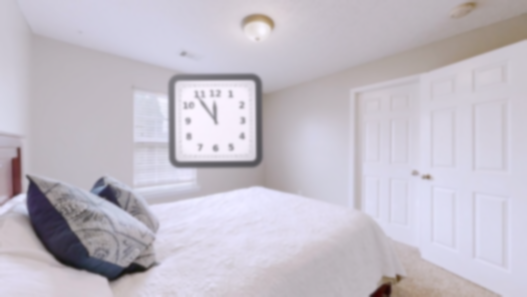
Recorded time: 11:54
